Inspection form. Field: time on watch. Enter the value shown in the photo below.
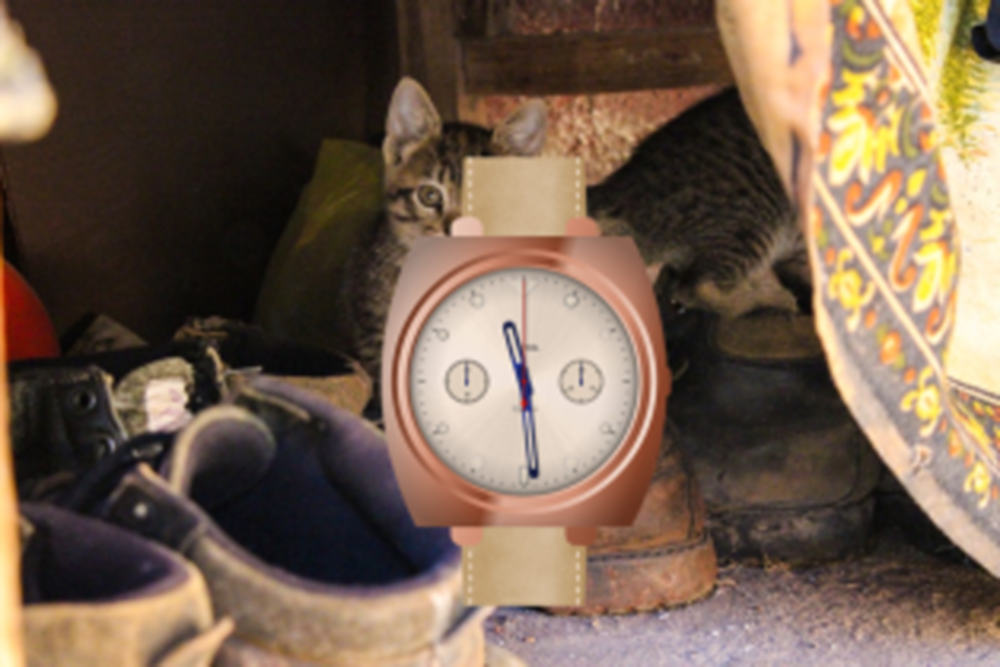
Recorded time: 11:29
